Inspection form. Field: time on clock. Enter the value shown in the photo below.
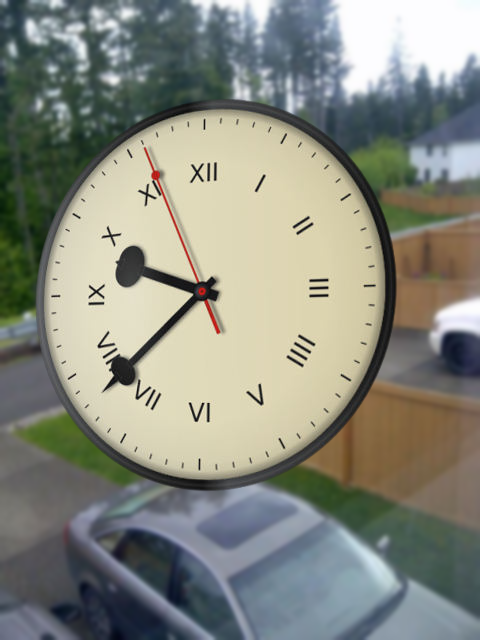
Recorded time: 9:37:56
